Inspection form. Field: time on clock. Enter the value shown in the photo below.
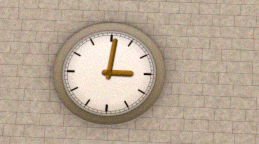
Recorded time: 3:01
